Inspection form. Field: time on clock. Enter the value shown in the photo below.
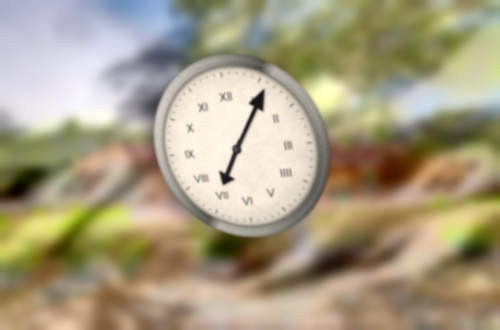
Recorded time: 7:06
